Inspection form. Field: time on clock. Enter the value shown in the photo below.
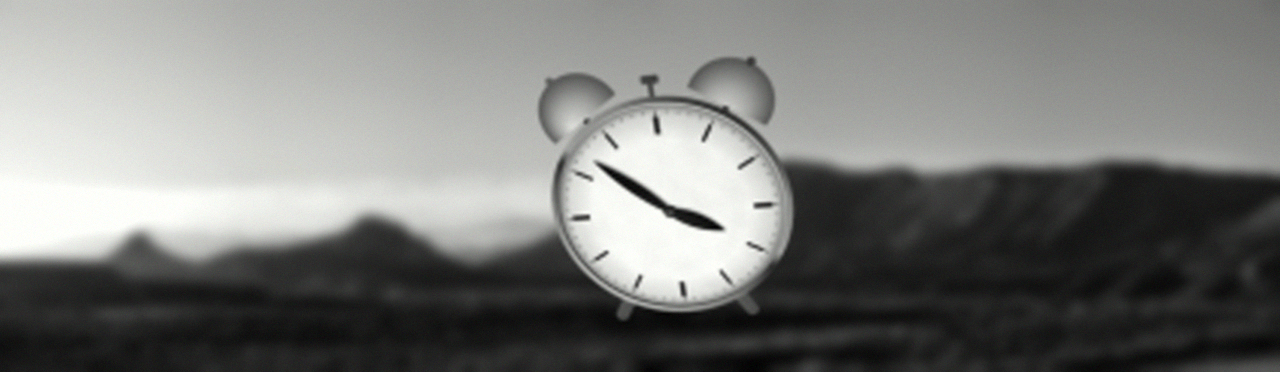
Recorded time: 3:52
